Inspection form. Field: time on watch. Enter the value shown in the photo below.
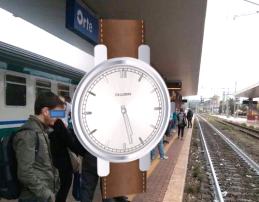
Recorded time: 5:28
